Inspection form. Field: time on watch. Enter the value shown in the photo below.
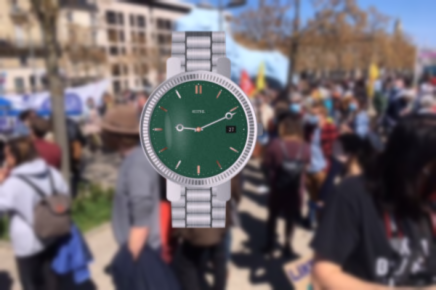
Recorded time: 9:11
